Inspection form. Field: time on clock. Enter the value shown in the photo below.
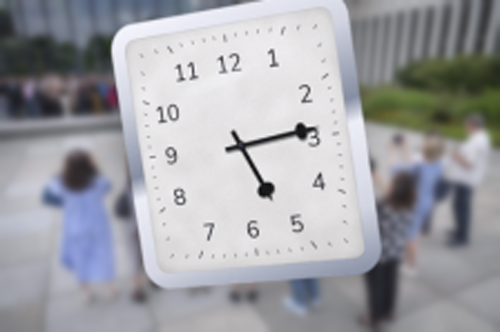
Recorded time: 5:14
